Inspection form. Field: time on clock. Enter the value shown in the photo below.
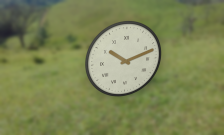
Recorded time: 10:12
